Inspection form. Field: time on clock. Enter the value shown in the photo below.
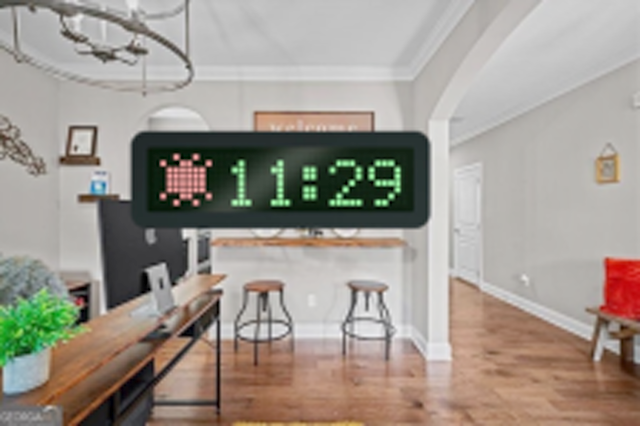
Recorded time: 11:29
